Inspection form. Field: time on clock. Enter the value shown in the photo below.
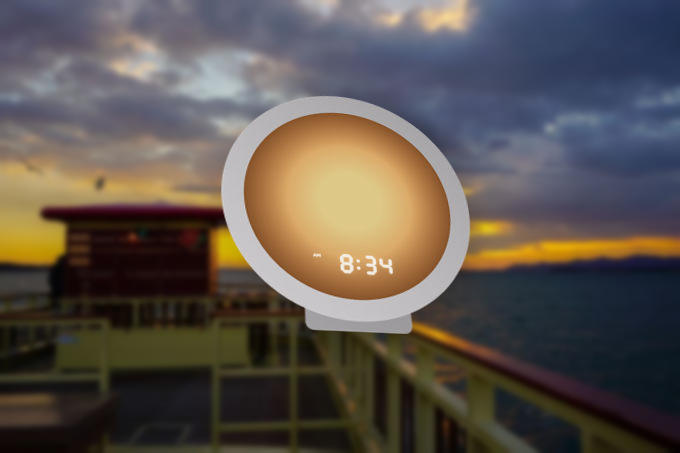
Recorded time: 8:34
